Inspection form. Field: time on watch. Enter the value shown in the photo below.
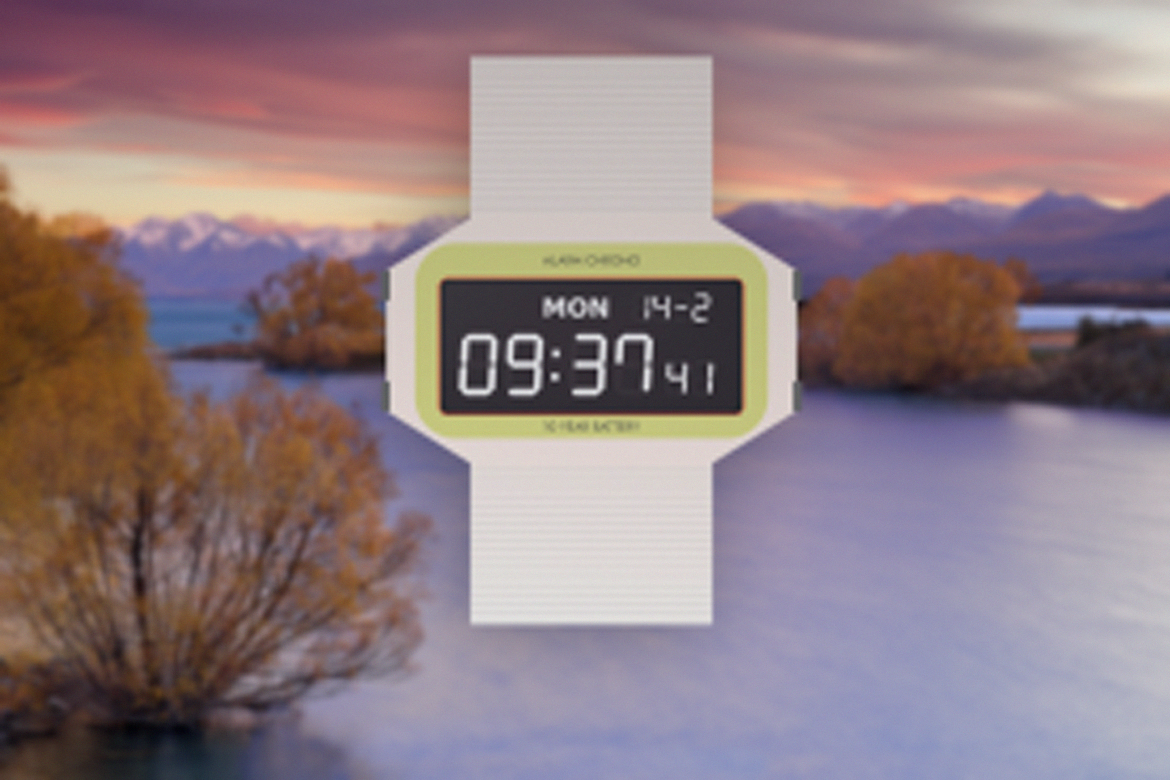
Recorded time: 9:37:41
